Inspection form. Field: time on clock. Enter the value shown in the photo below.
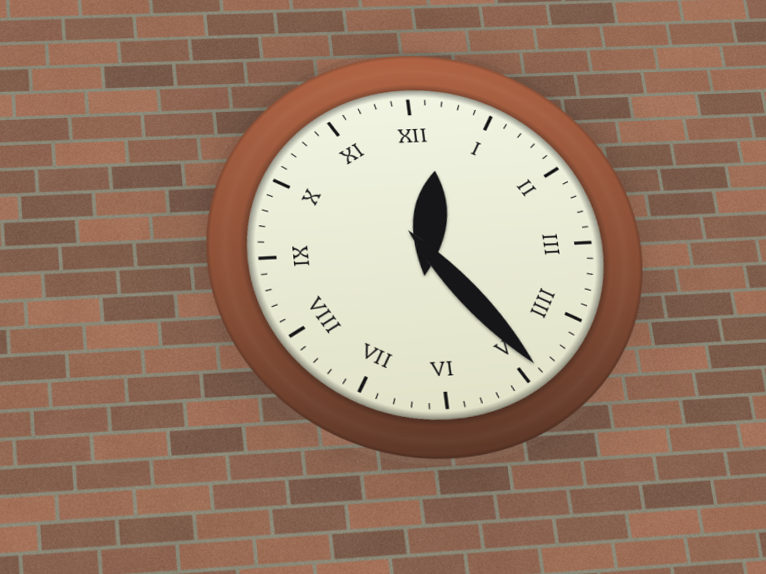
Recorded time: 12:24
